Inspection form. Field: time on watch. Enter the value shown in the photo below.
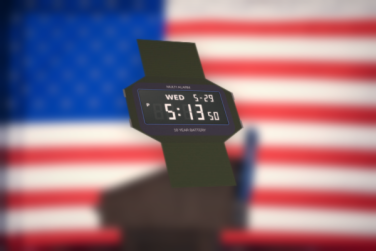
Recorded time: 5:13
